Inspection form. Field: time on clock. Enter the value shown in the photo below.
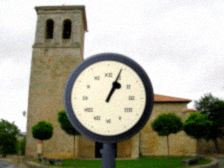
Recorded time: 1:04
